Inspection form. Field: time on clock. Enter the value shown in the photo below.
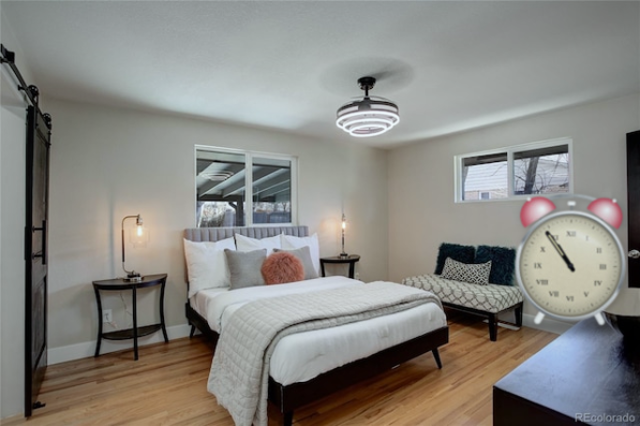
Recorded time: 10:54
